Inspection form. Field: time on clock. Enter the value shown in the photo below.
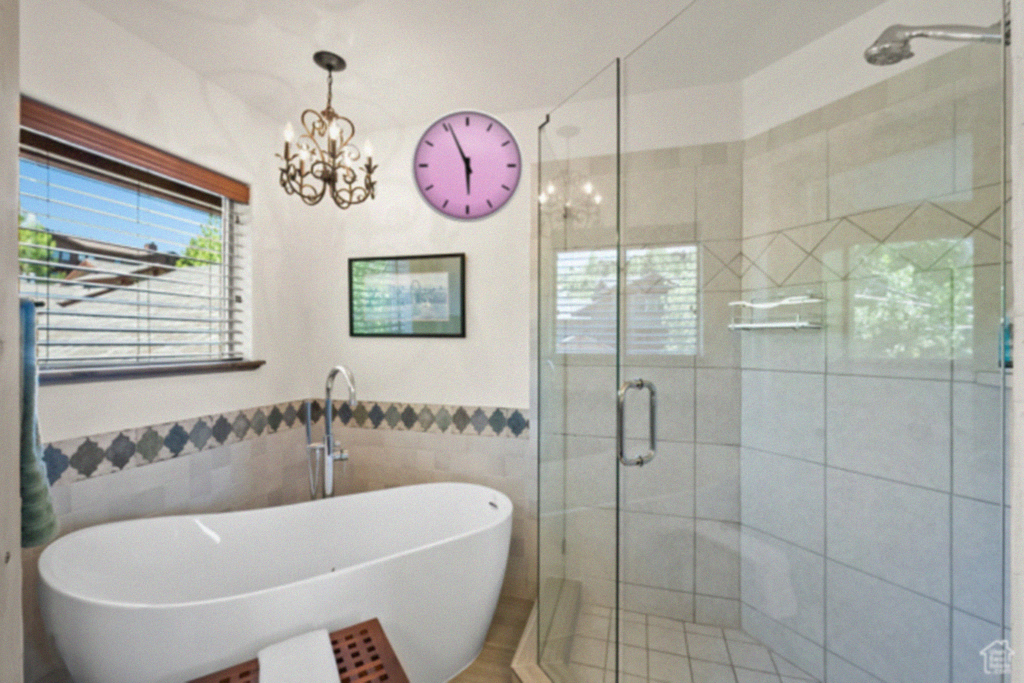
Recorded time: 5:56
